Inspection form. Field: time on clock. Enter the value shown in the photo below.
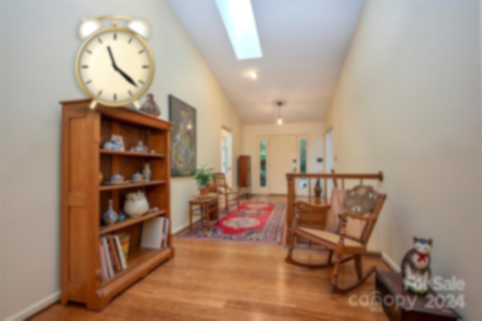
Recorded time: 11:22
